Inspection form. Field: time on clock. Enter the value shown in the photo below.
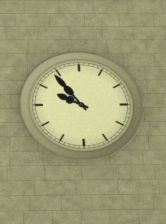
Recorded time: 9:54
